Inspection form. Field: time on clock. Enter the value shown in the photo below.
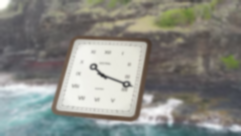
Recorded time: 10:18
